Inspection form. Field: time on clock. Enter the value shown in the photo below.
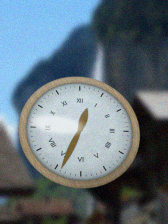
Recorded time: 12:34
